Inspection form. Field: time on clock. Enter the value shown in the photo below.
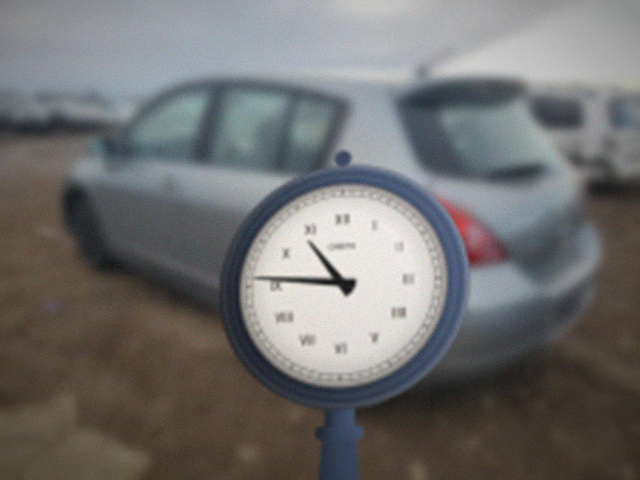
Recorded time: 10:46
